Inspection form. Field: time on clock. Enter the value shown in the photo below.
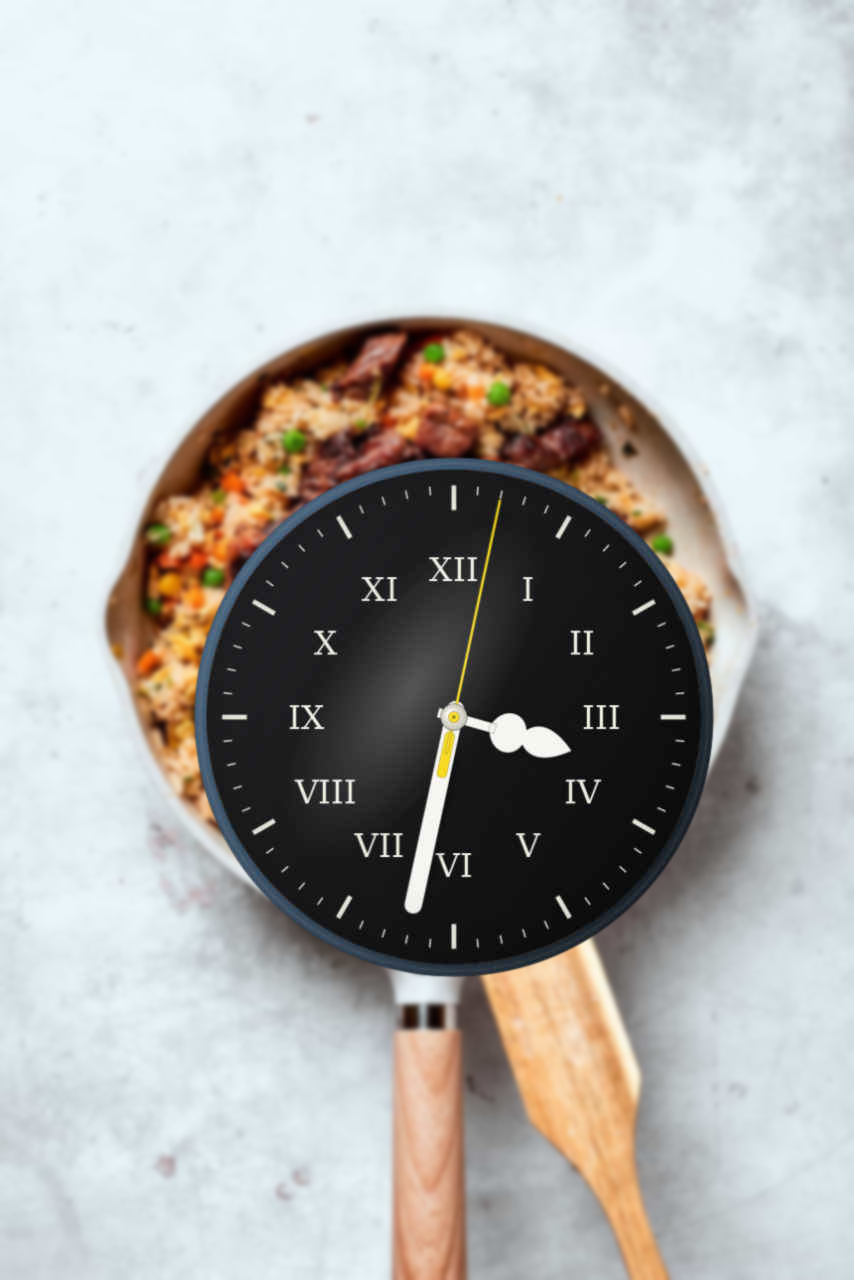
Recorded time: 3:32:02
